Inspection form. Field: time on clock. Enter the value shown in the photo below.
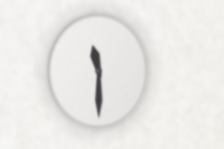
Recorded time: 11:30
